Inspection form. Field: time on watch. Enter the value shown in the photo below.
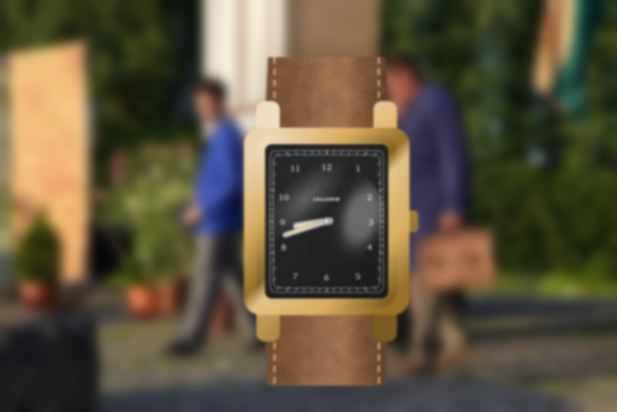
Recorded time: 8:42
